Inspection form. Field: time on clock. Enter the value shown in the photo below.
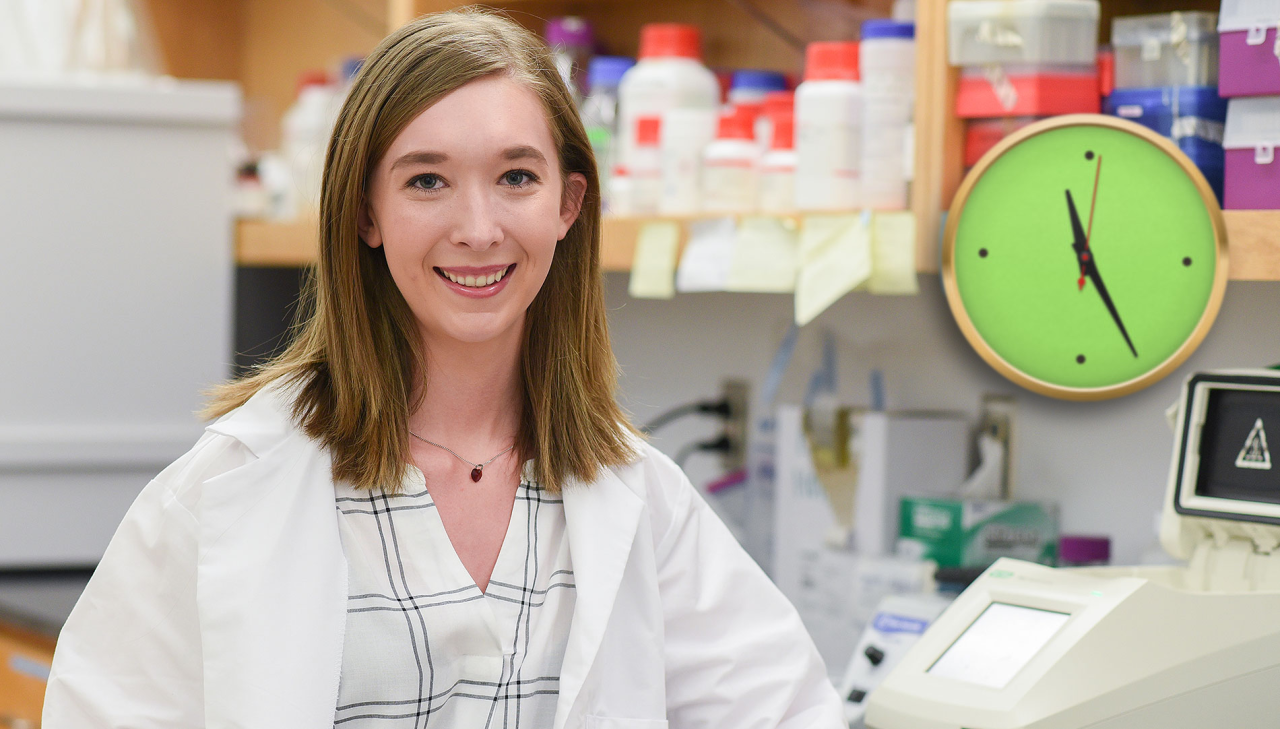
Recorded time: 11:25:01
